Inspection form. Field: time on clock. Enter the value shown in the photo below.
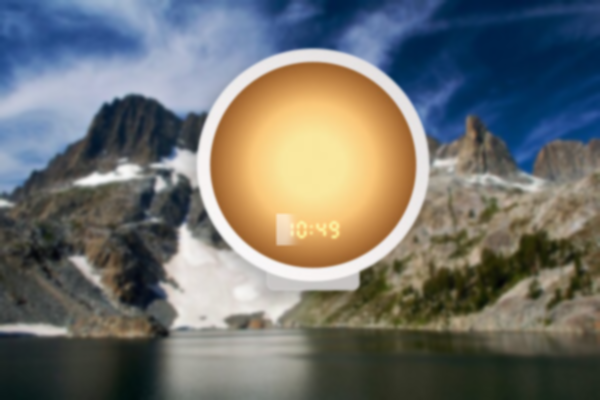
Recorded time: 10:49
